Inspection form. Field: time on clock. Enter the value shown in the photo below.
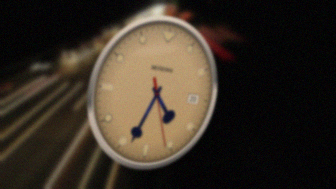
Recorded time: 4:33:26
